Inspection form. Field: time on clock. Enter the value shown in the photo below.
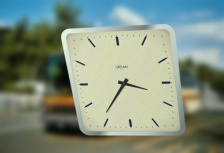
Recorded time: 3:36
